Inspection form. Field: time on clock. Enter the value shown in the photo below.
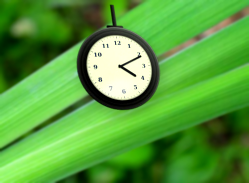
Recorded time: 4:11
